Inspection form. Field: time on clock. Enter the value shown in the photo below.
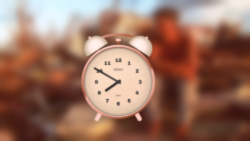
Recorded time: 7:50
